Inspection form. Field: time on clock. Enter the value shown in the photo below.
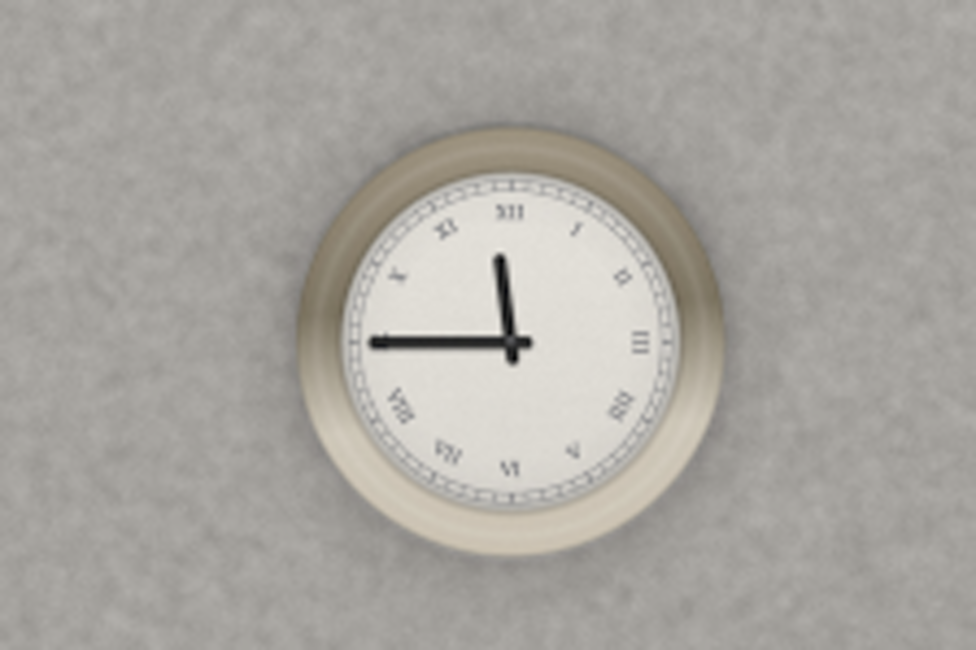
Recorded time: 11:45
